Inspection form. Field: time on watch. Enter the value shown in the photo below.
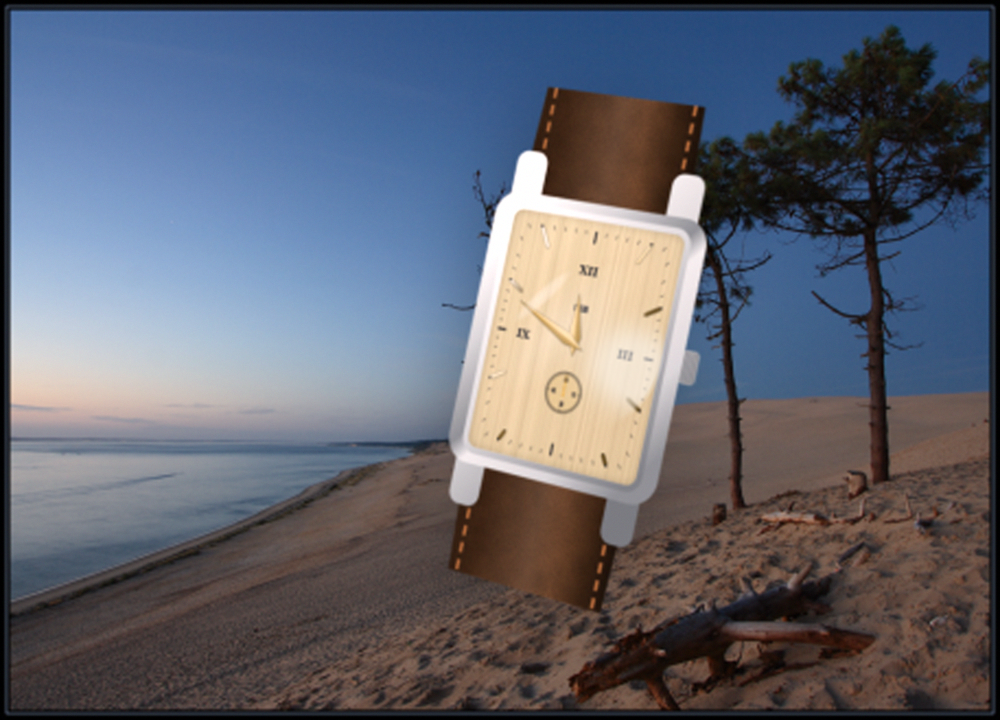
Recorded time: 11:49
